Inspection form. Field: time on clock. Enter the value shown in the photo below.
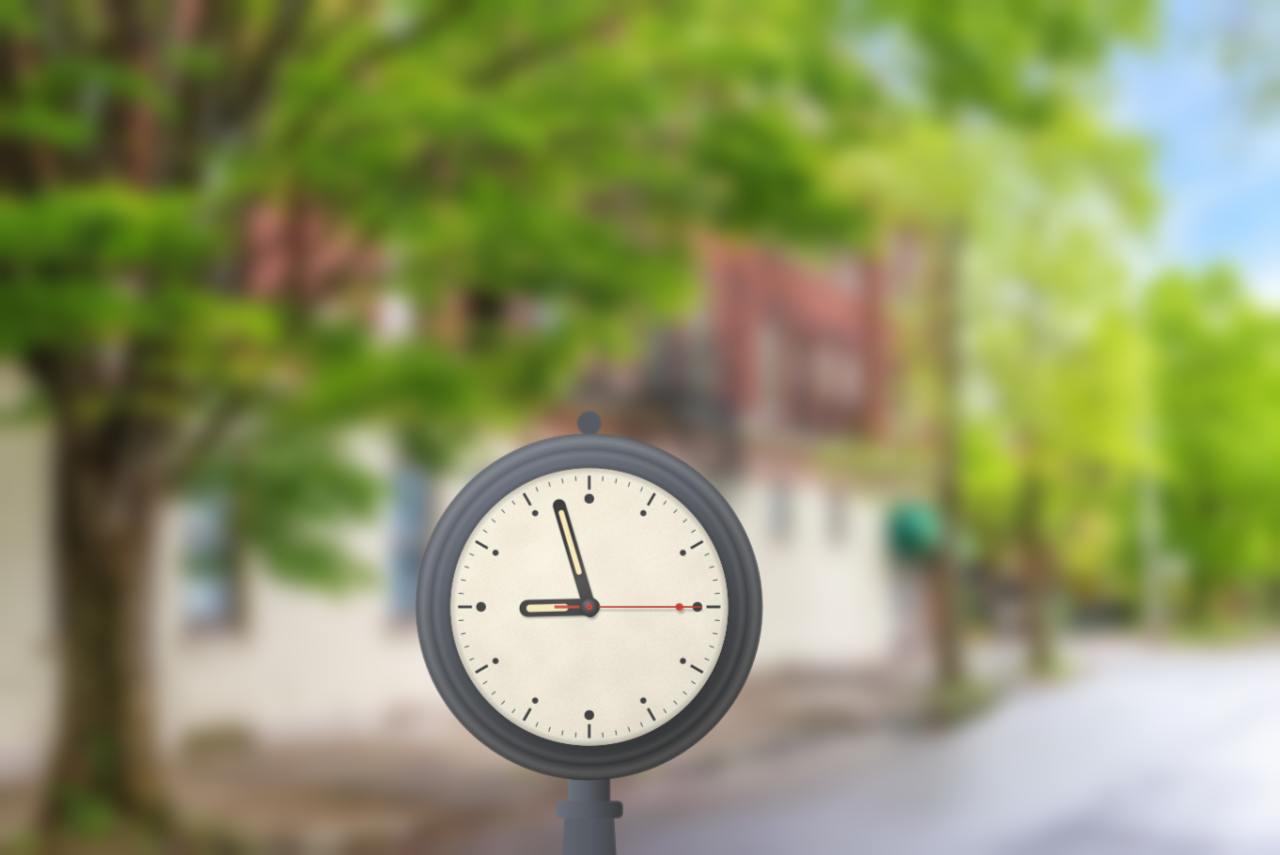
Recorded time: 8:57:15
